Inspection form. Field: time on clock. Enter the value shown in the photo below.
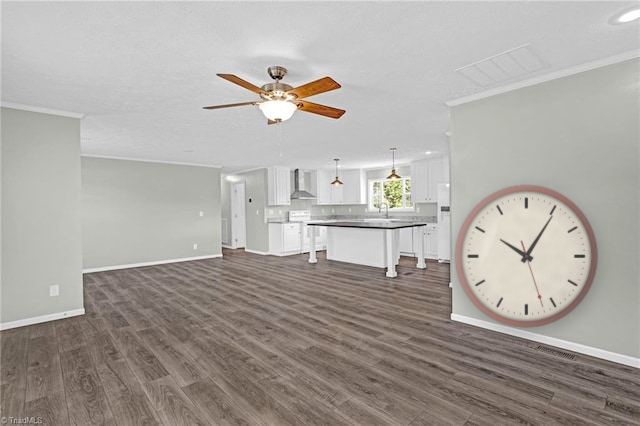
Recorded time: 10:05:27
